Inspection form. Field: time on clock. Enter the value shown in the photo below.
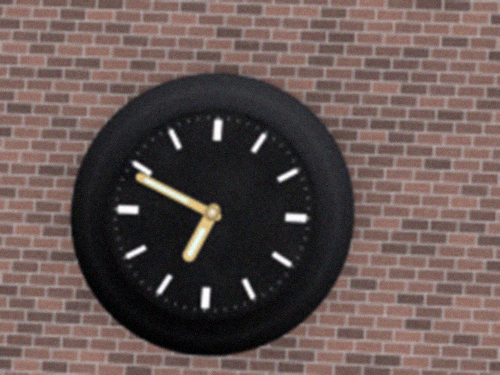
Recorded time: 6:49
